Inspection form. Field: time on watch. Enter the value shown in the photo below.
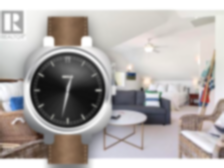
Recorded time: 12:32
